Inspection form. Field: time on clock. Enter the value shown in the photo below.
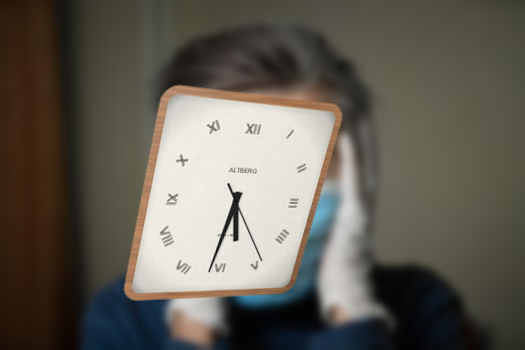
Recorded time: 5:31:24
